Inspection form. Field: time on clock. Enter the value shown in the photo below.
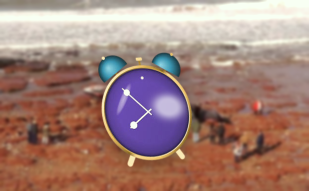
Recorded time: 7:53
